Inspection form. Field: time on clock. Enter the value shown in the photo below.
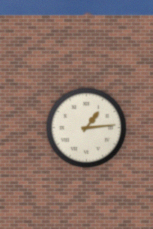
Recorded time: 1:14
